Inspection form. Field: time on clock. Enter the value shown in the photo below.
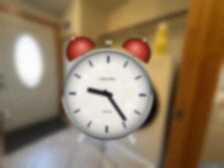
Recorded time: 9:24
